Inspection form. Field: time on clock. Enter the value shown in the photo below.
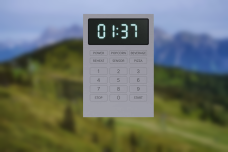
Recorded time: 1:37
